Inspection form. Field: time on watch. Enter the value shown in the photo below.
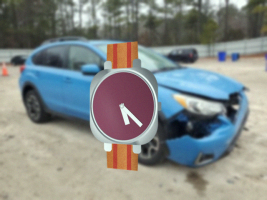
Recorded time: 5:22
